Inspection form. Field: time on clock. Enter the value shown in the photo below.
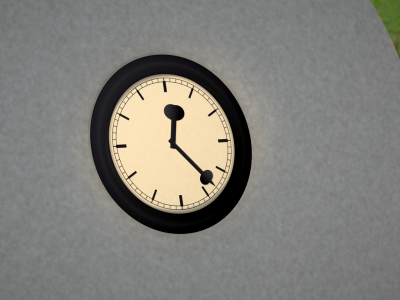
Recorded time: 12:23
